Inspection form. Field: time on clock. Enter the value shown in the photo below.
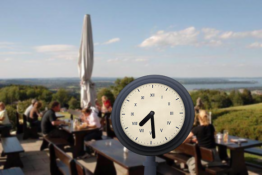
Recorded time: 7:29
